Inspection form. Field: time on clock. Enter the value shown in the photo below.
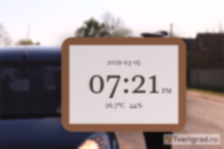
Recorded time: 7:21
